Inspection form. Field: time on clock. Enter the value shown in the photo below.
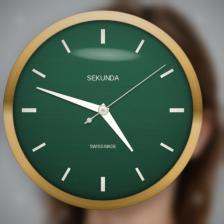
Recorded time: 4:48:09
